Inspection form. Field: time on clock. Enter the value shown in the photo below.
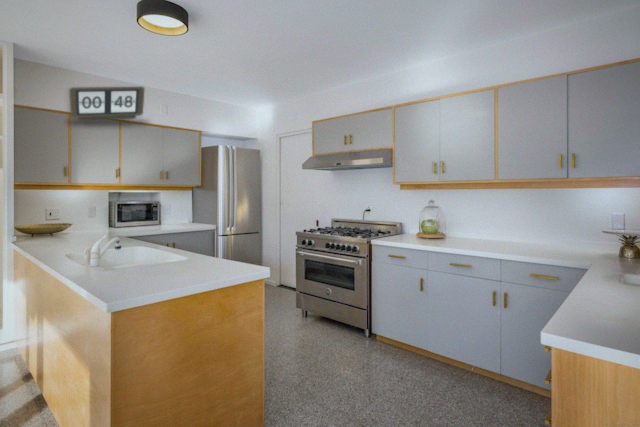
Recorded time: 0:48
